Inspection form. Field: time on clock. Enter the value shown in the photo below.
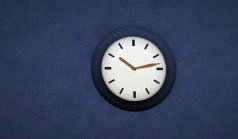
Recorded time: 10:13
